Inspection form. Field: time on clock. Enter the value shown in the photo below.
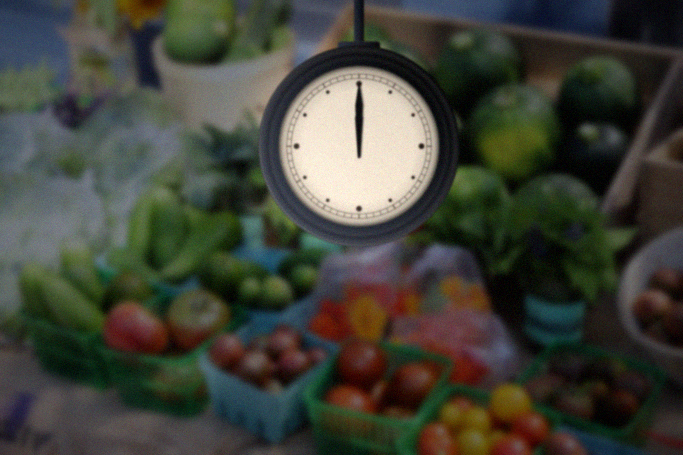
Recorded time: 12:00
